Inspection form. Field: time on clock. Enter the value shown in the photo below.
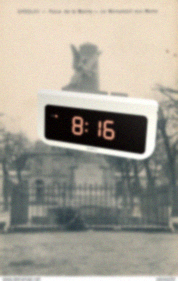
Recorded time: 8:16
